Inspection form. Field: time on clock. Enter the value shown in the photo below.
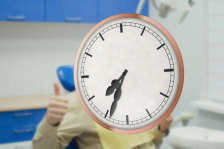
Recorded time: 7:34
